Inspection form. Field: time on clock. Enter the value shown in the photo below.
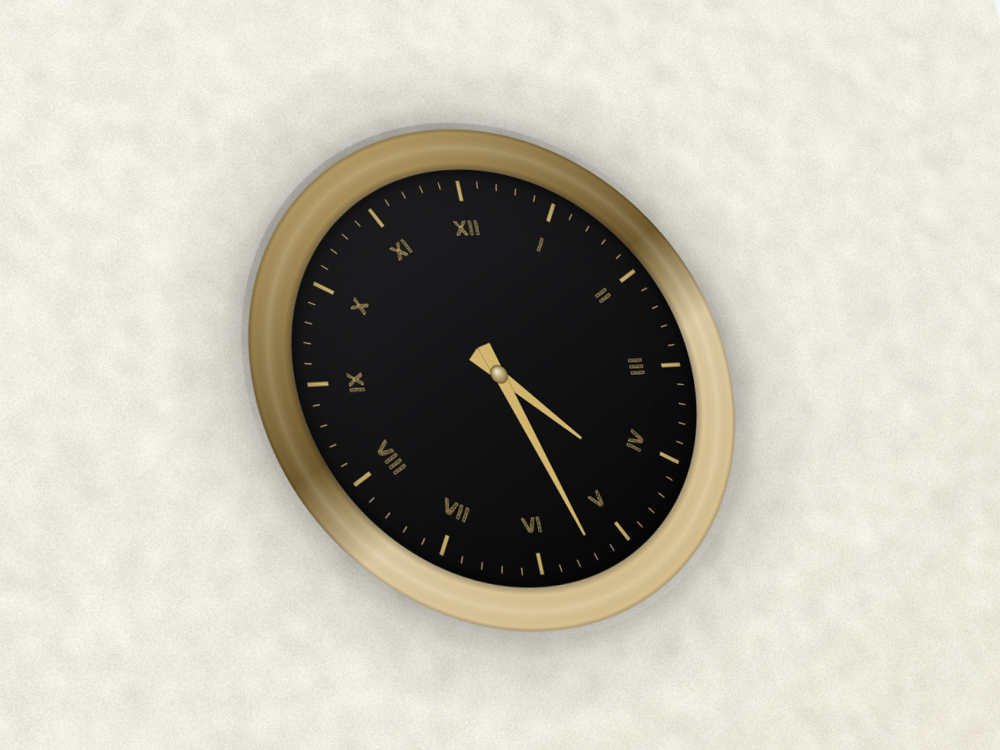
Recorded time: 4:27
